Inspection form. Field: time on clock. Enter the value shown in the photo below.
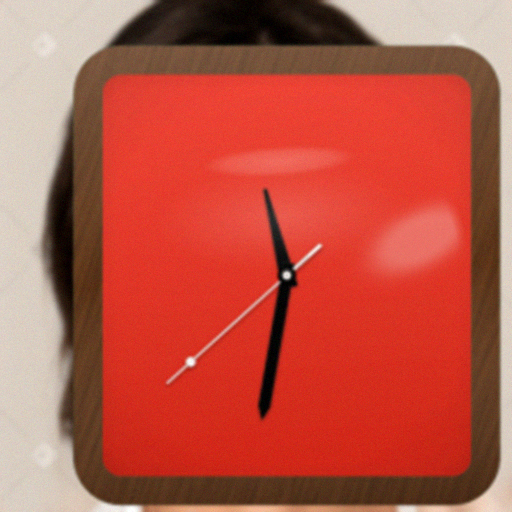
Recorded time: 11:31:38
